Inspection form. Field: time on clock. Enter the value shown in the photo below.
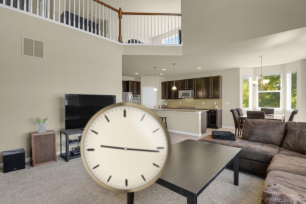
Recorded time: 9:16
